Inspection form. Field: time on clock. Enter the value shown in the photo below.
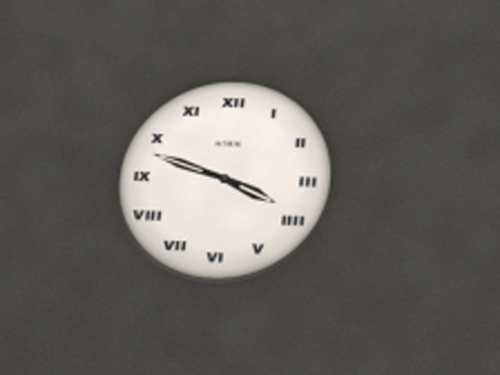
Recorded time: 3:48
